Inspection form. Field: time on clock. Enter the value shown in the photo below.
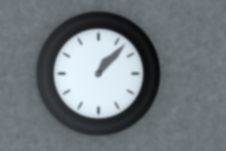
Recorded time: 1:07
